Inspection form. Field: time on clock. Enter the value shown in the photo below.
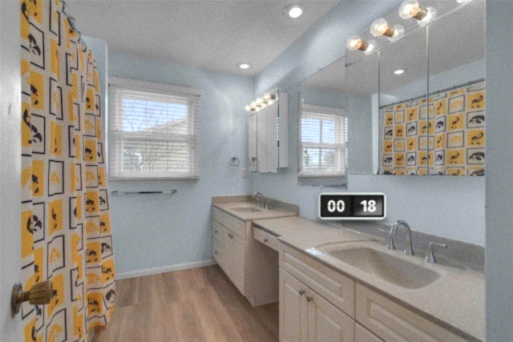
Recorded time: 0:18
